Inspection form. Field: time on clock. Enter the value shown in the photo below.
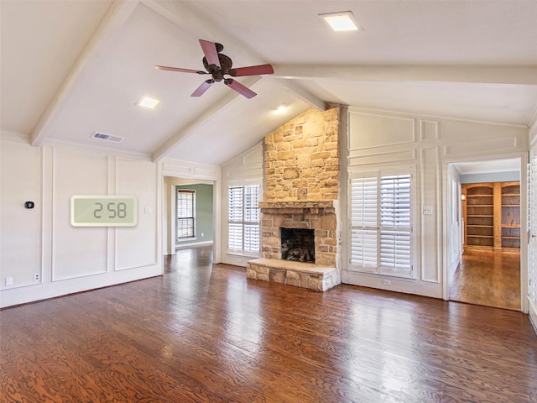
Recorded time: 2:58
